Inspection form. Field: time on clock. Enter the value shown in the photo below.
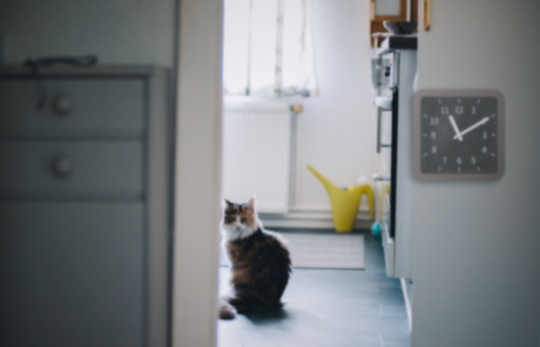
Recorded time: 11:10
